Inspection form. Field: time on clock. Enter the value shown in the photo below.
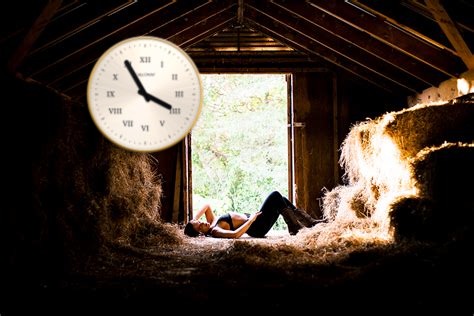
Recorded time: 3:55
